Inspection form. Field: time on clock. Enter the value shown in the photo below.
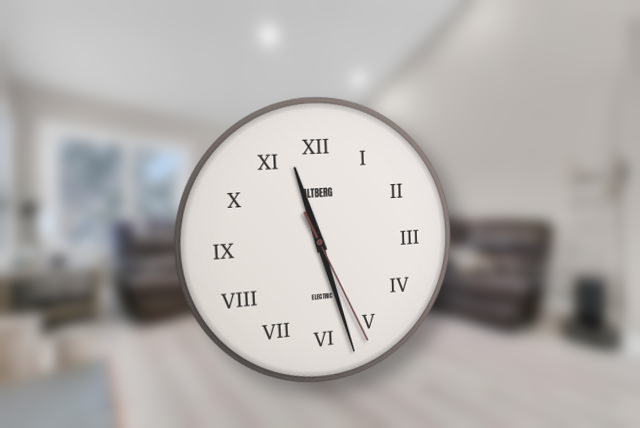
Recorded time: 11:27:26
